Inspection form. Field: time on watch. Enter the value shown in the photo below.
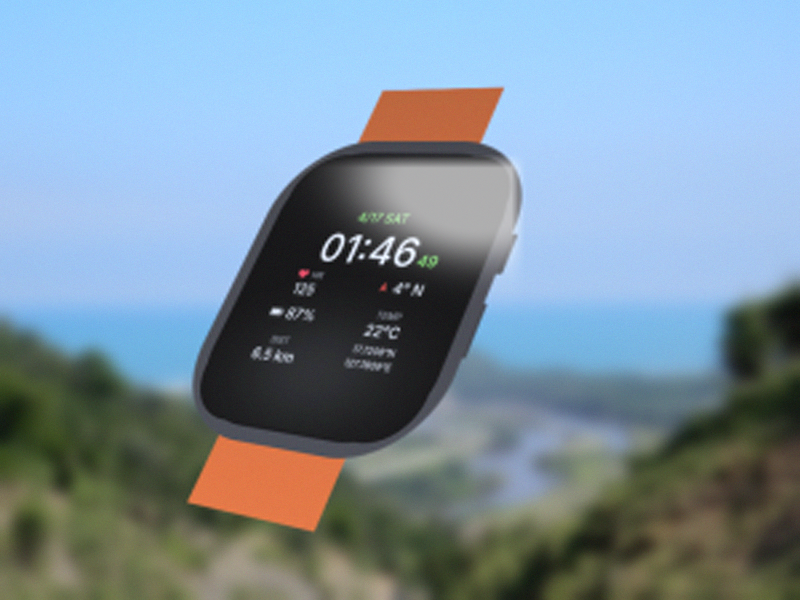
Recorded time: 1:46
